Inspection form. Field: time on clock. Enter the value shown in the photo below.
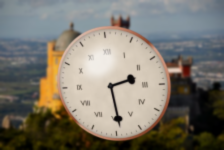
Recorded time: 2:29
